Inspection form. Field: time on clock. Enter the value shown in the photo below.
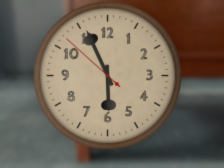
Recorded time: 5:55:52
